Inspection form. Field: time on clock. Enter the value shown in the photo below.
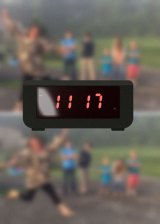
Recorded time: 11:17
